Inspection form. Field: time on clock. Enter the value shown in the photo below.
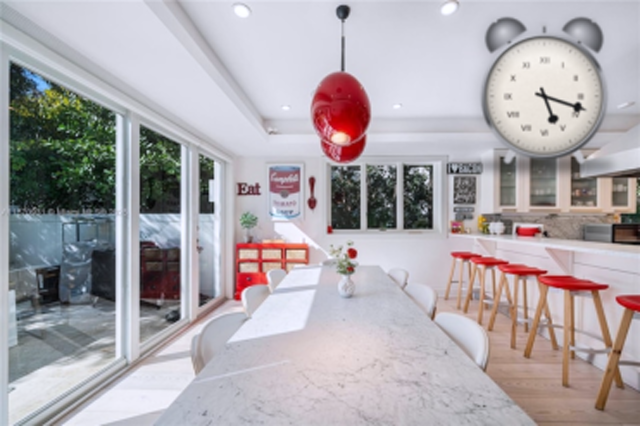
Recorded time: 5:18
